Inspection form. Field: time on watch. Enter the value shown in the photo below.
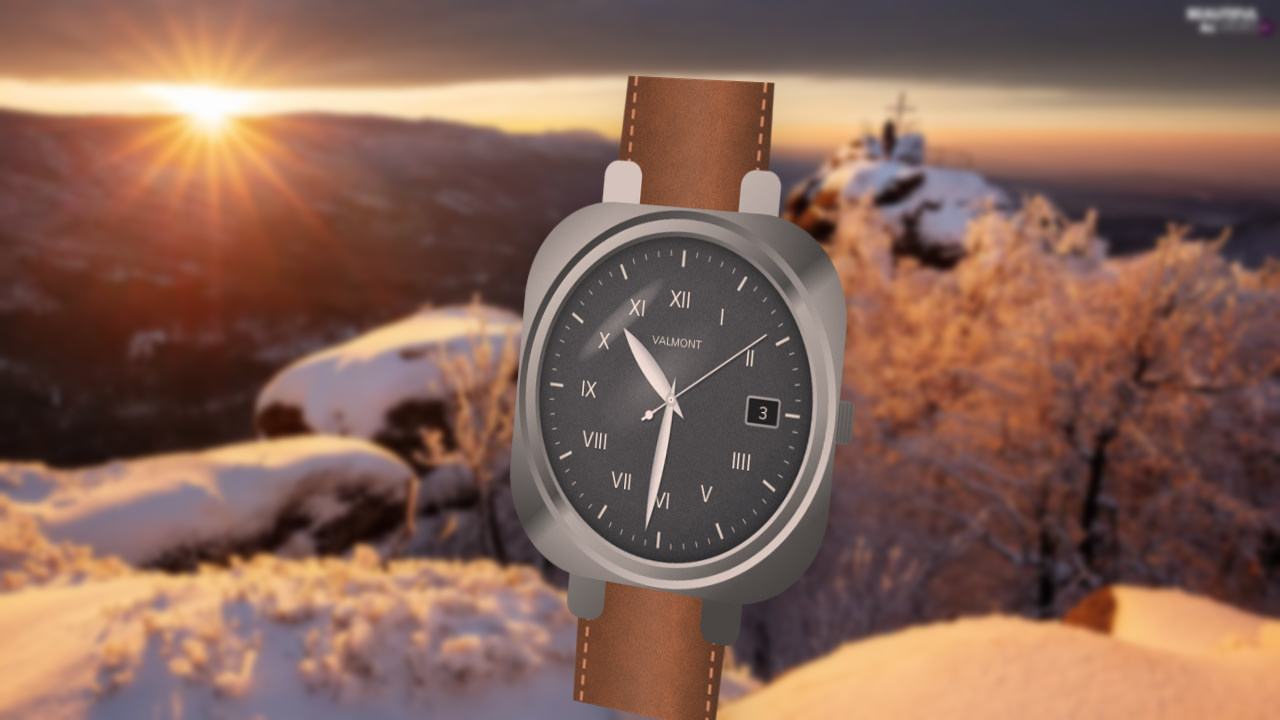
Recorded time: 10:31:09
